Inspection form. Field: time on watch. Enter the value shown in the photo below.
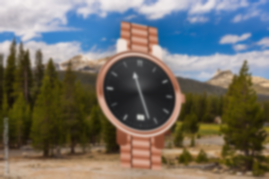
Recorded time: 11:27
